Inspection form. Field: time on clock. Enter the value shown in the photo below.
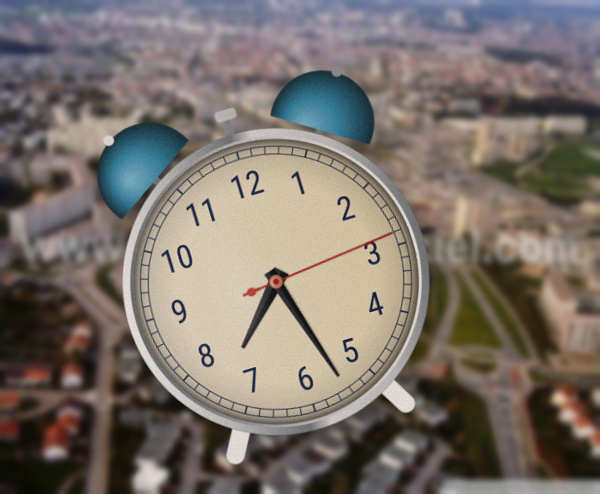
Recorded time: 7:27:14
